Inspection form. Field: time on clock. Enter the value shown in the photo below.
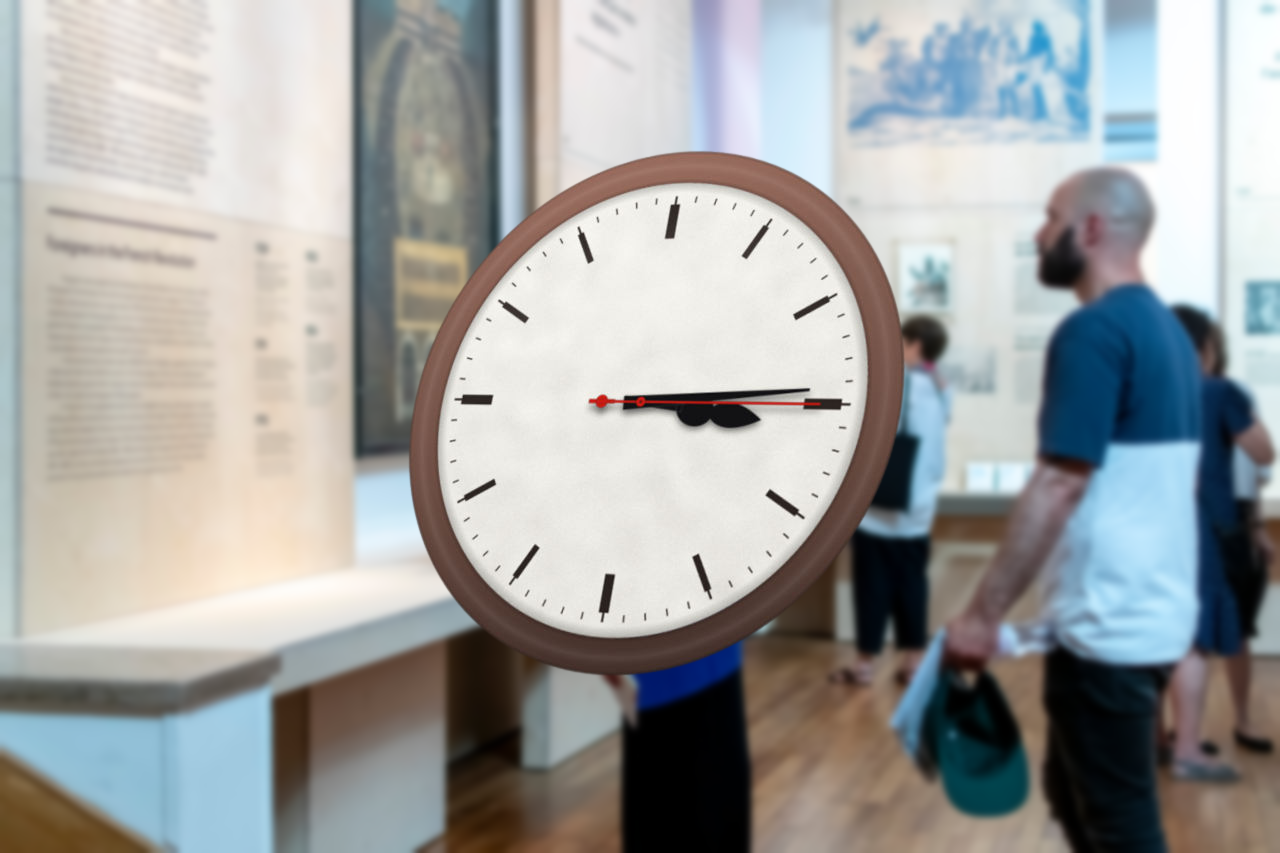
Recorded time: 3:14:15
